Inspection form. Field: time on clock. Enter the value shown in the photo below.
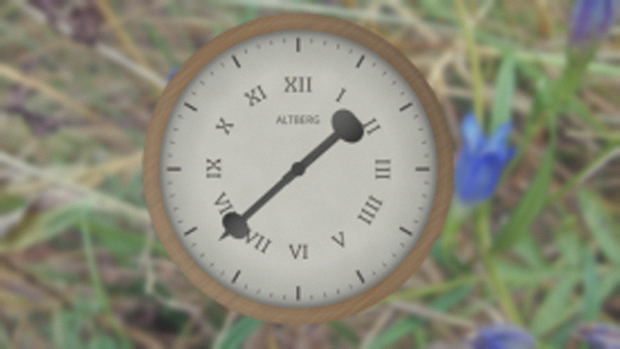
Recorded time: 1:38
